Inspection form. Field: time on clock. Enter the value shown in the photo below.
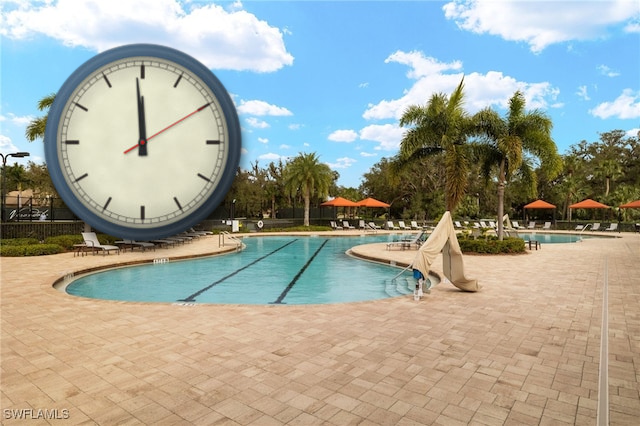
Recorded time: 11:59:10
